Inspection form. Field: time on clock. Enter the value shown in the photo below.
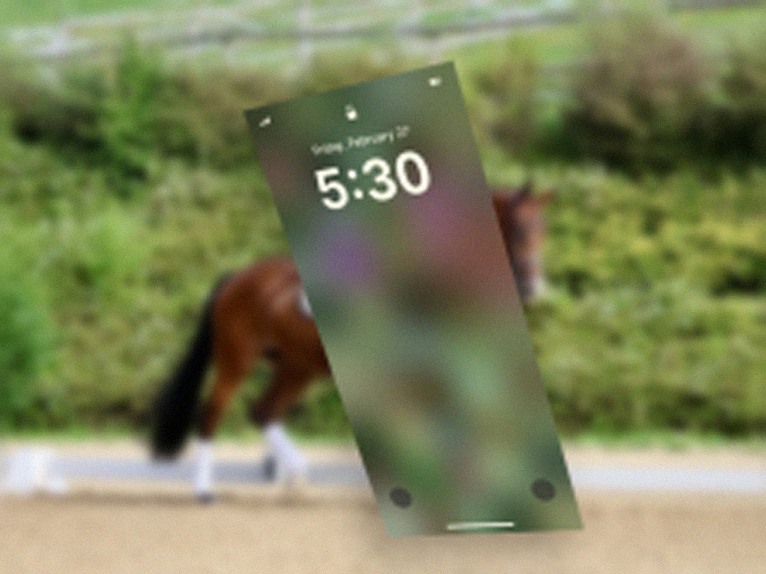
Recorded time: 5:30
